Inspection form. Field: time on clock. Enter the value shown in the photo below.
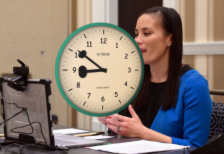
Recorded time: 8:51
